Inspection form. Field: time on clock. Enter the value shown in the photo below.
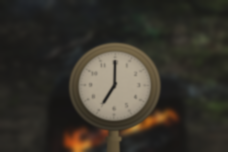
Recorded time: 7:00
